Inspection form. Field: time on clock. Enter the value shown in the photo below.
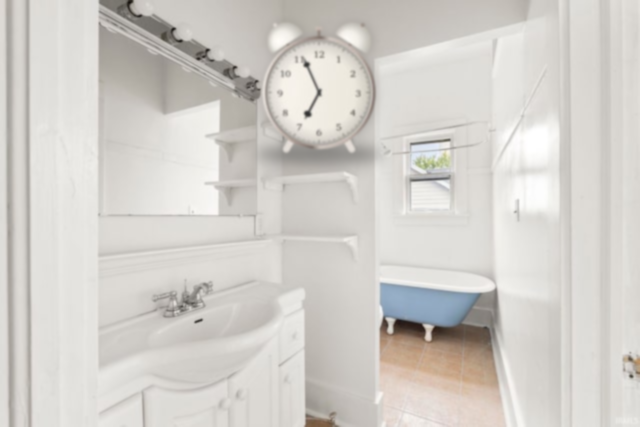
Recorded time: 6:56
